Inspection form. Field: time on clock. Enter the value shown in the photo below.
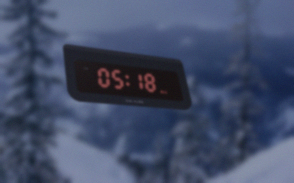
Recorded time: 5:18
